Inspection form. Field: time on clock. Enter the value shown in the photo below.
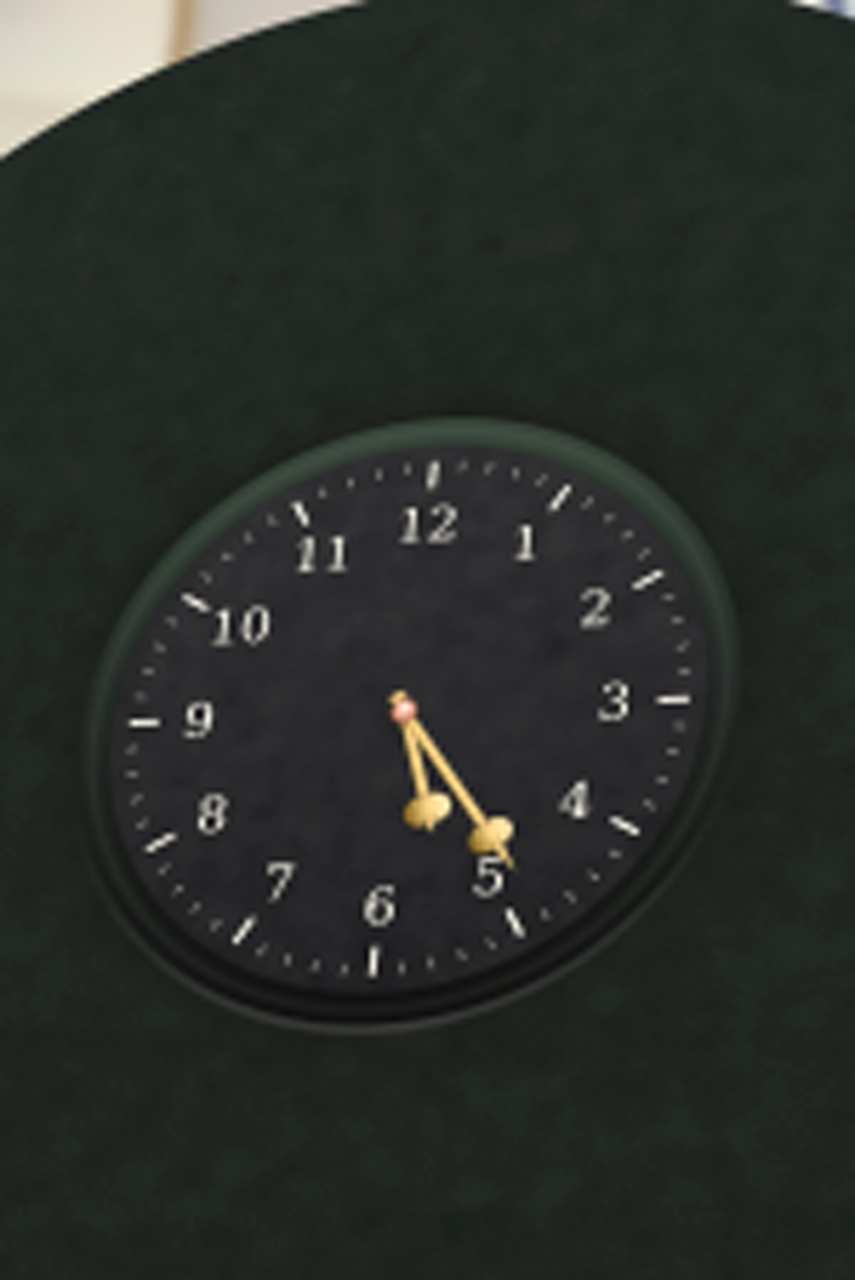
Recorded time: 5:24
